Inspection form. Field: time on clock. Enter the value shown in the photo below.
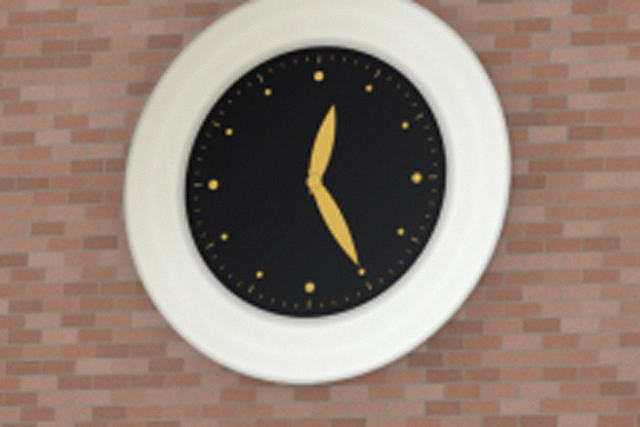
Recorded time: 12:25
